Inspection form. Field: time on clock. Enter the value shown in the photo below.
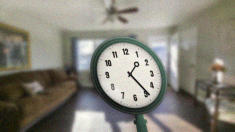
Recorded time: 1:24
